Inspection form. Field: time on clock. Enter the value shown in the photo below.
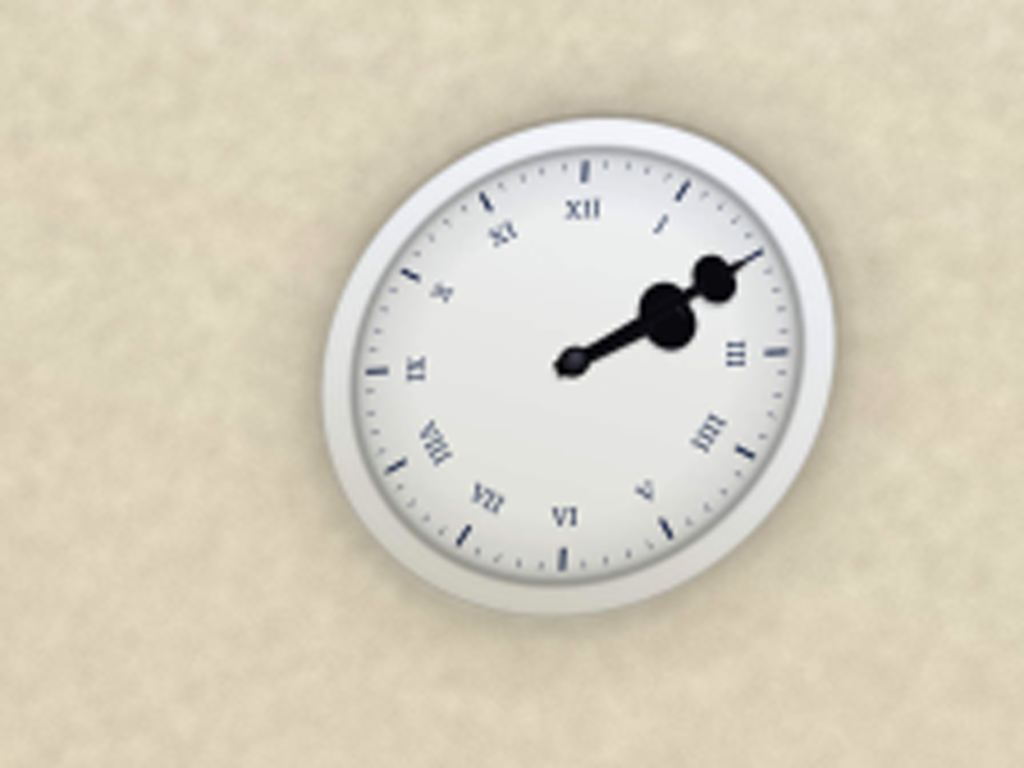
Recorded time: 2:10
